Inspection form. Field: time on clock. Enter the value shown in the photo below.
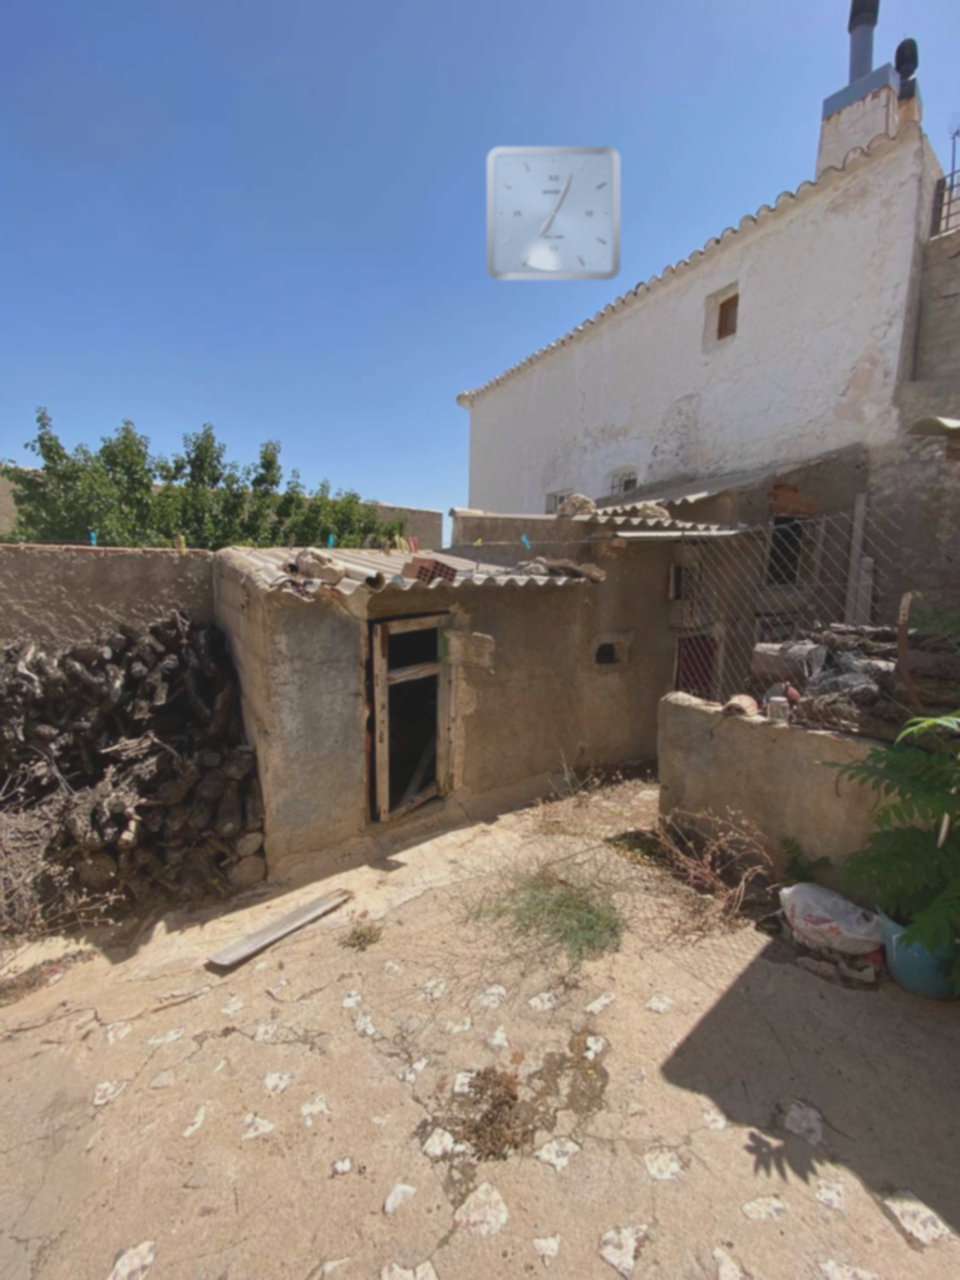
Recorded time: 7:04
